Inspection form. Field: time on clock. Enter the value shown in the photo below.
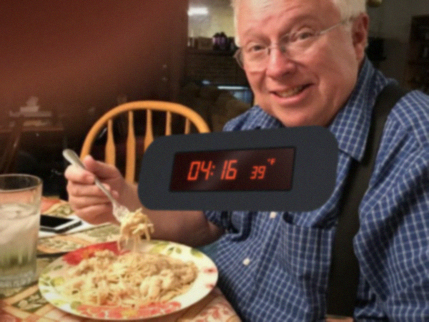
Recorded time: 4:16
